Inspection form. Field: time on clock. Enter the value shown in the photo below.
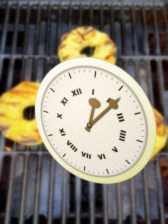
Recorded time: 1:11
